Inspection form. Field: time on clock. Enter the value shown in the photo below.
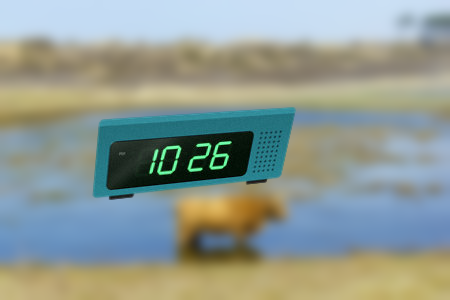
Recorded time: 10:26
